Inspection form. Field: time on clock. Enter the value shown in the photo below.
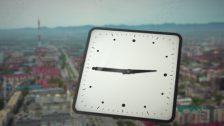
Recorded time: 2:45
